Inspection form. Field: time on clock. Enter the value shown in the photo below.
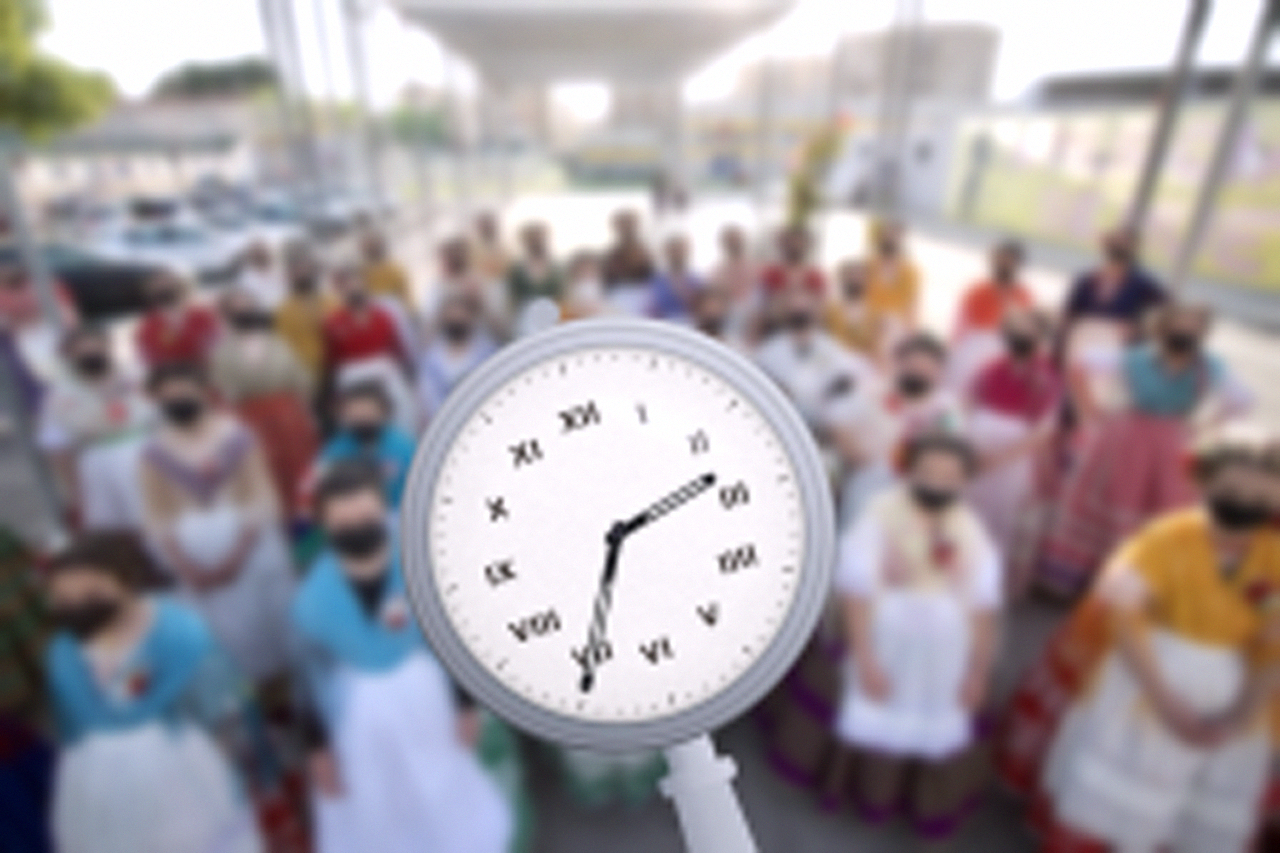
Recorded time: 2:35
